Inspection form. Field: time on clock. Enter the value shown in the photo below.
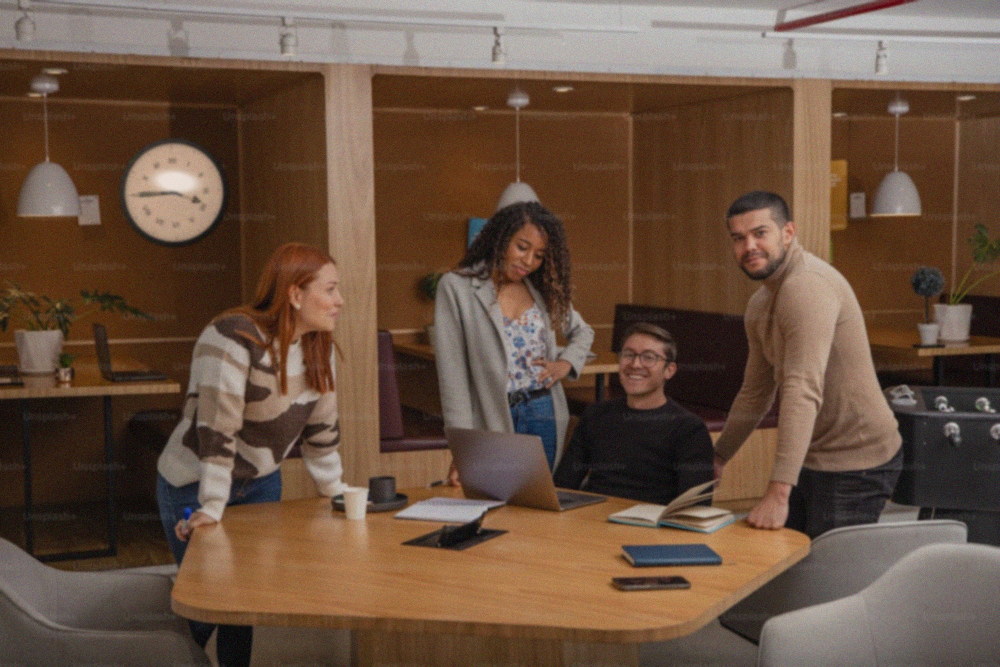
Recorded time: 3:45
